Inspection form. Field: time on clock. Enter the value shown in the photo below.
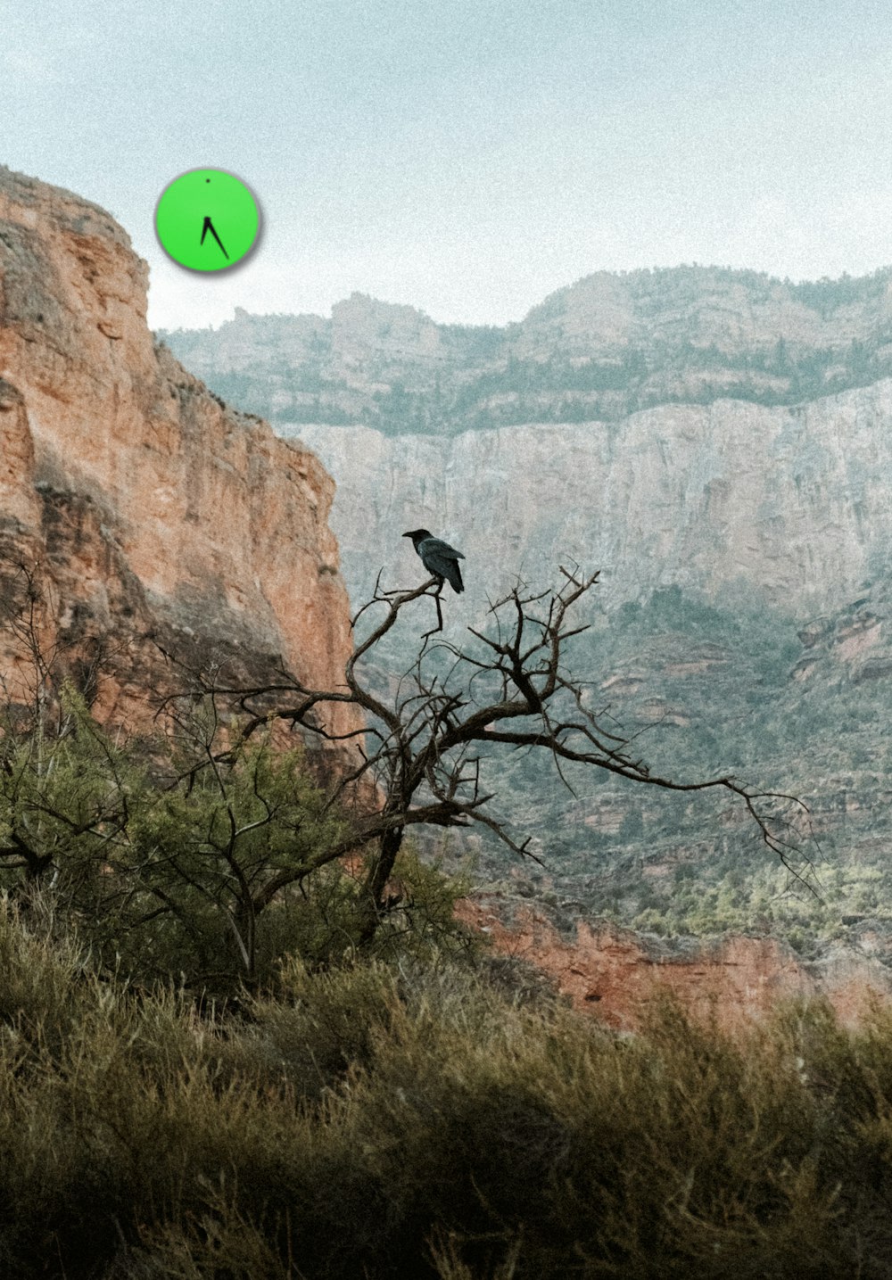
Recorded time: 6:25
